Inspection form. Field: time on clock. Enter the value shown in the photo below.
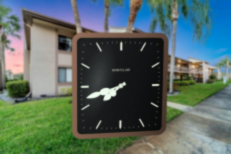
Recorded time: 7:42
